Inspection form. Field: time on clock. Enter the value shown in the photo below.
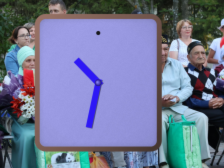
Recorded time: 10:32
